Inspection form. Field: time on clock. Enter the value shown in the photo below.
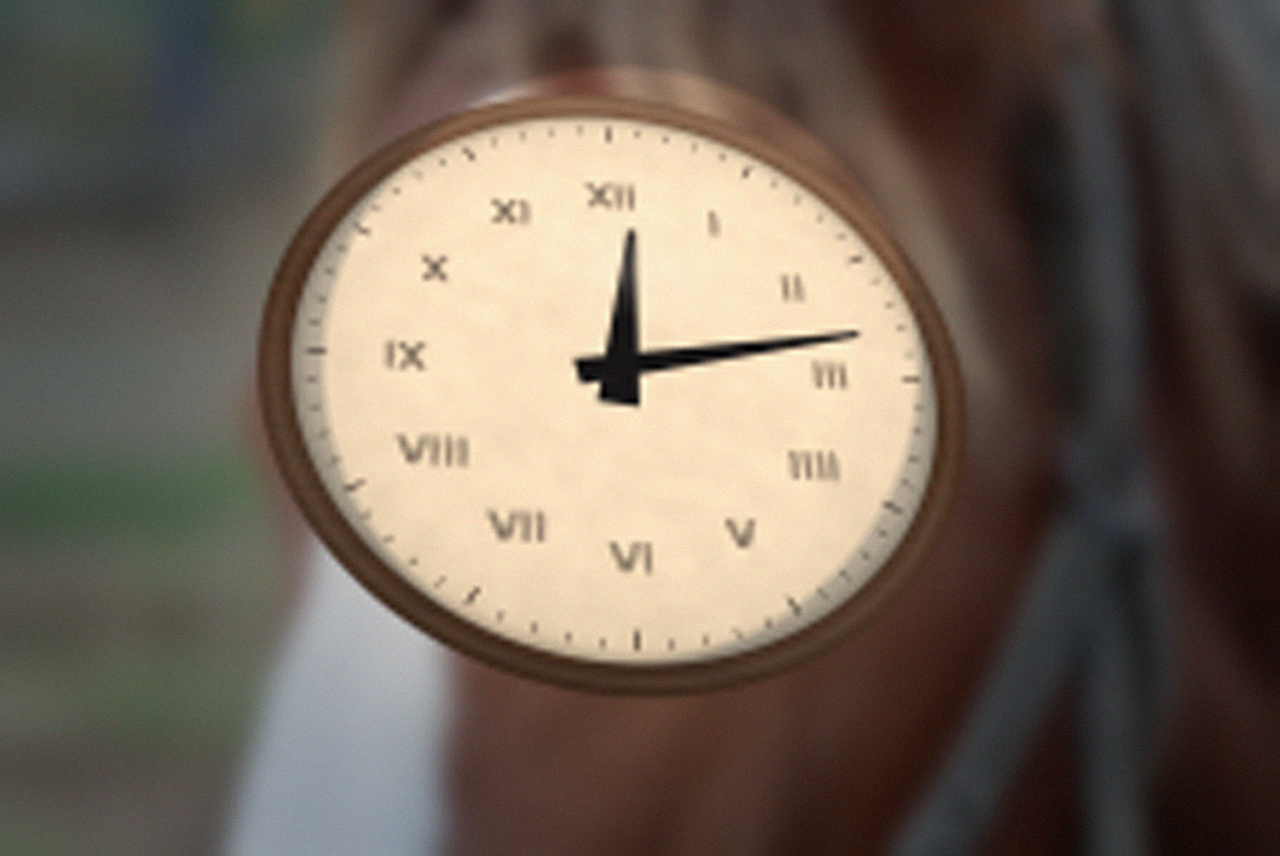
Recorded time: 12:13
